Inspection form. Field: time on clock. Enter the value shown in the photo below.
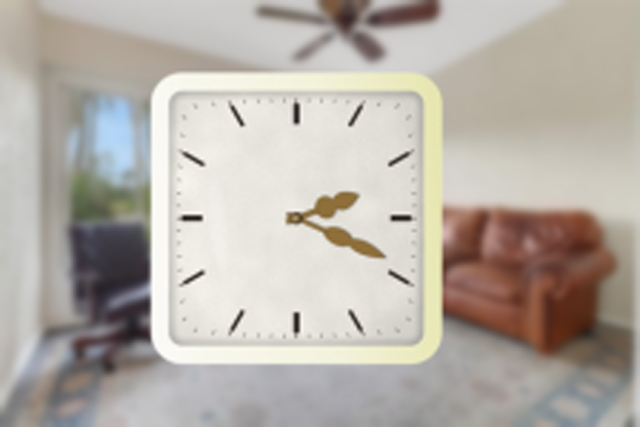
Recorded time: 2:19
